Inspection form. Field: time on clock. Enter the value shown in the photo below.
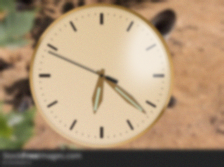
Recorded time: 6:21:49
